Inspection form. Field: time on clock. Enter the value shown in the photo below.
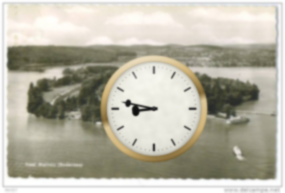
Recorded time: 8:47
